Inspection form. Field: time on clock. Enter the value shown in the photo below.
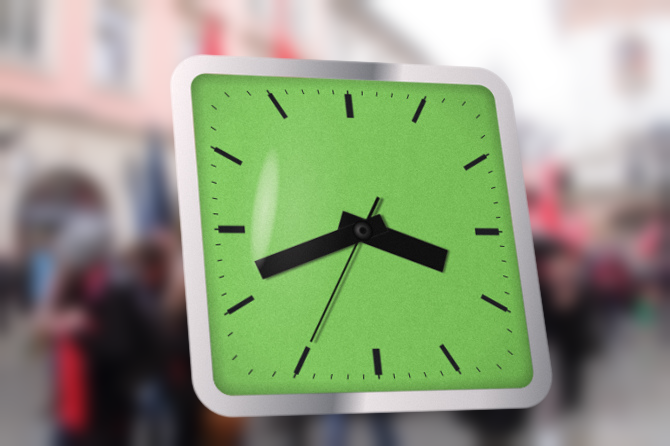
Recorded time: 3:41:35
